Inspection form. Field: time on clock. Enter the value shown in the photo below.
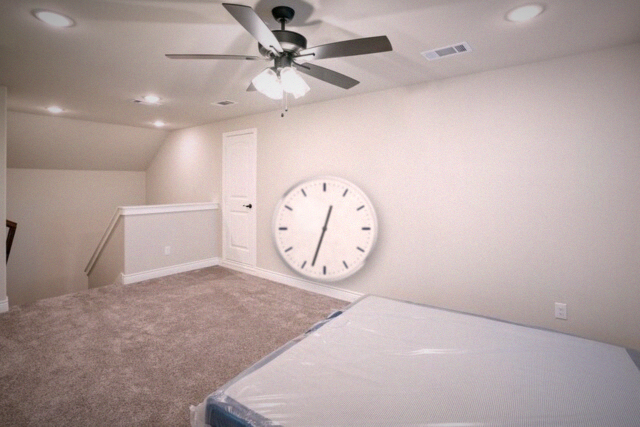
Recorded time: 12:33
